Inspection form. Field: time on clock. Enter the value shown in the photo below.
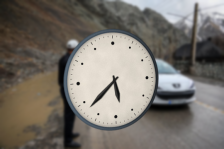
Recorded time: 5:38
